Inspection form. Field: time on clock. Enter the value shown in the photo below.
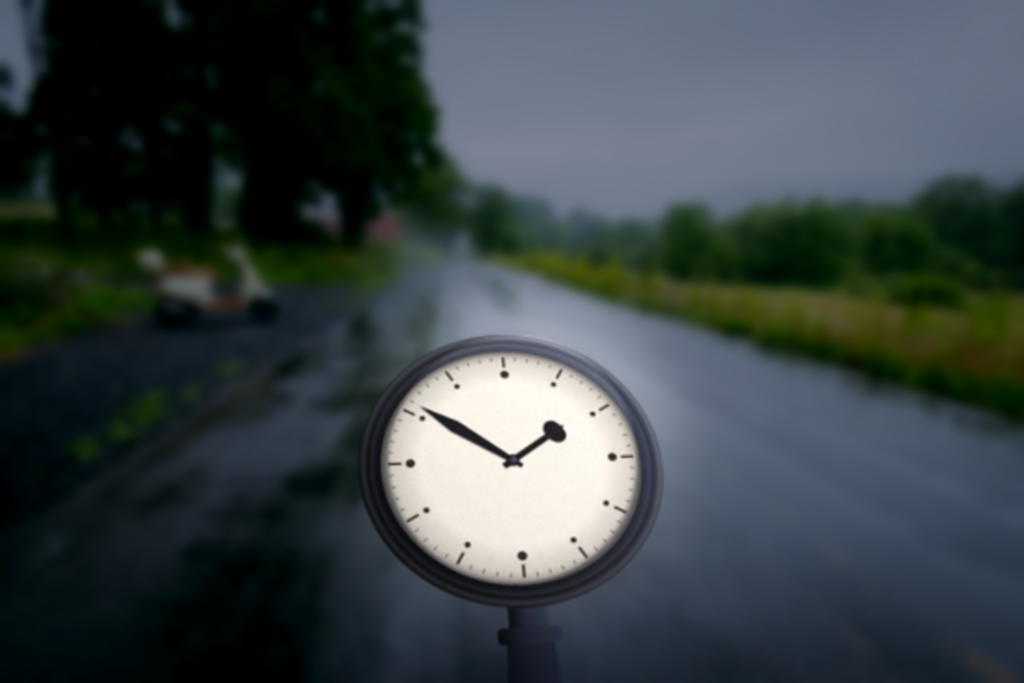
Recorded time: 1:51
